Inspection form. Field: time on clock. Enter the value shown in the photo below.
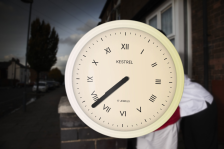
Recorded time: 7:38
